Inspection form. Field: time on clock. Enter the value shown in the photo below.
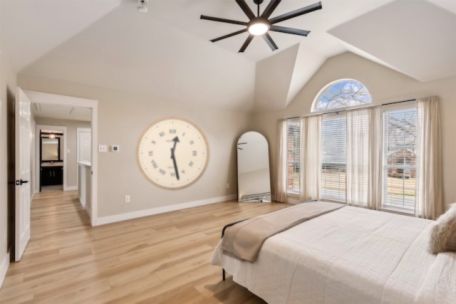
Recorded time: 12:28
